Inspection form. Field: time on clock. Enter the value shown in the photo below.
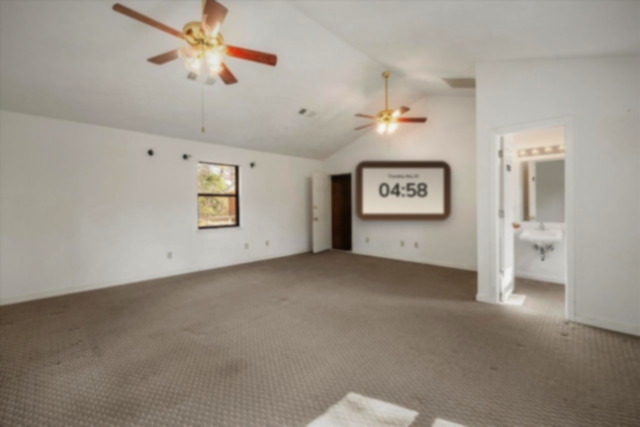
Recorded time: 4:58
